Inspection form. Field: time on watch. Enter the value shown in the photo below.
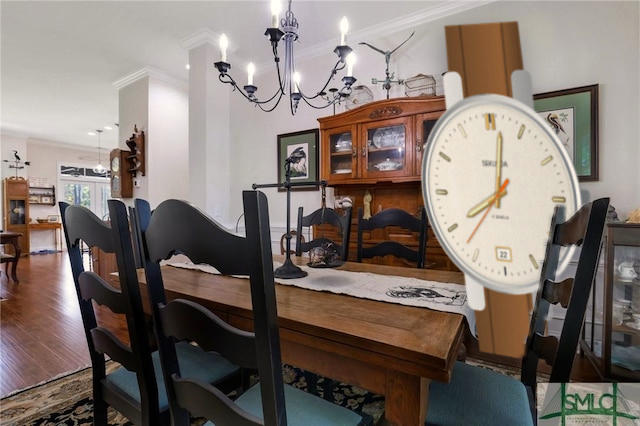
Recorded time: 8:01:37
